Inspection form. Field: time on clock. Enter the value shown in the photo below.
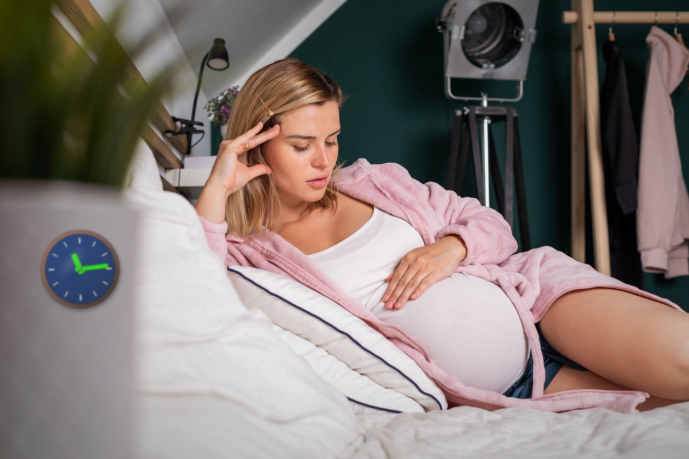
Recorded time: 11:14
